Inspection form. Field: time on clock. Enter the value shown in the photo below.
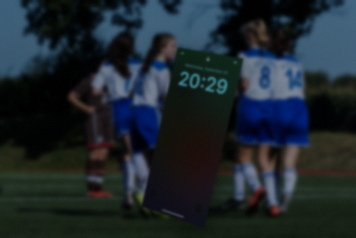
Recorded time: 20:29
